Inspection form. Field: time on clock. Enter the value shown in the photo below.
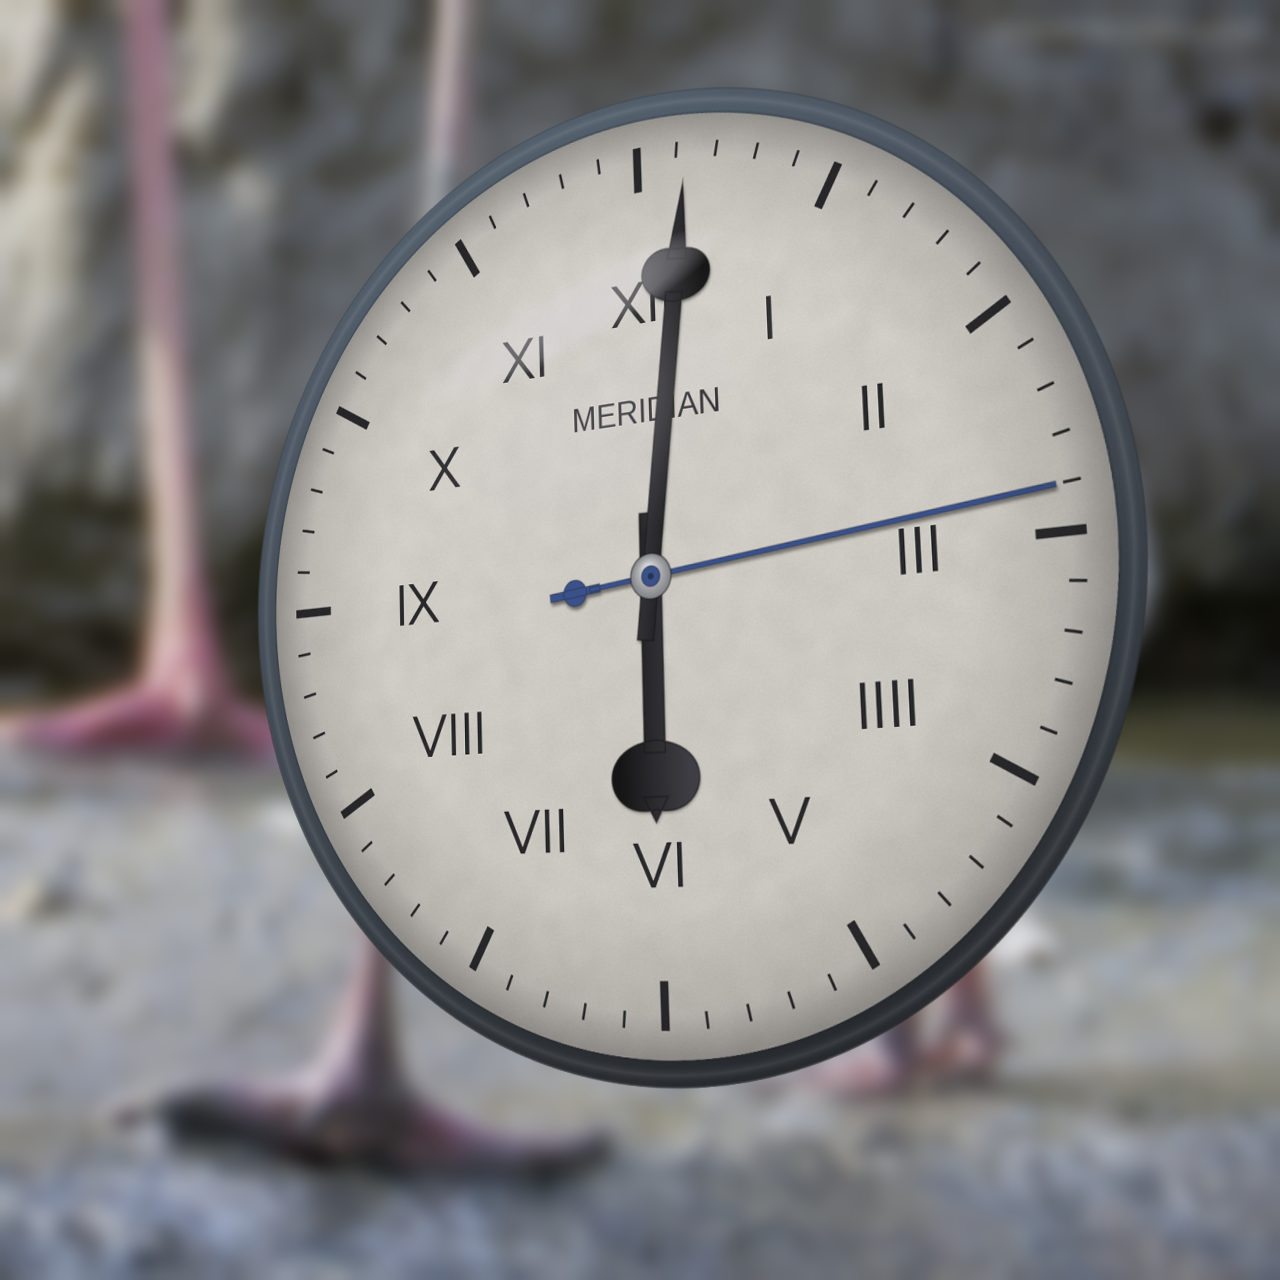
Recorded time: 6:01:14
